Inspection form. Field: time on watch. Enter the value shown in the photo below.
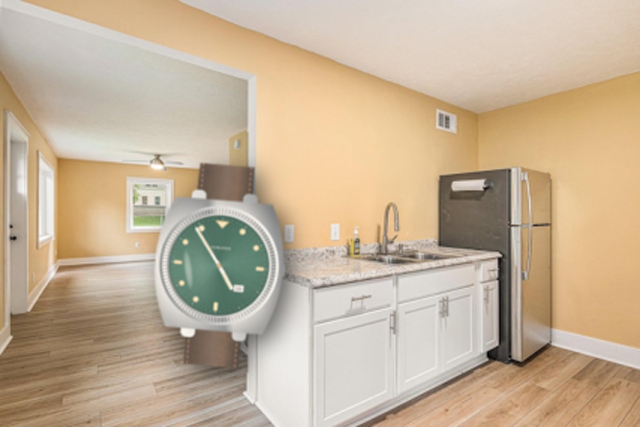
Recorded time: 4:54
